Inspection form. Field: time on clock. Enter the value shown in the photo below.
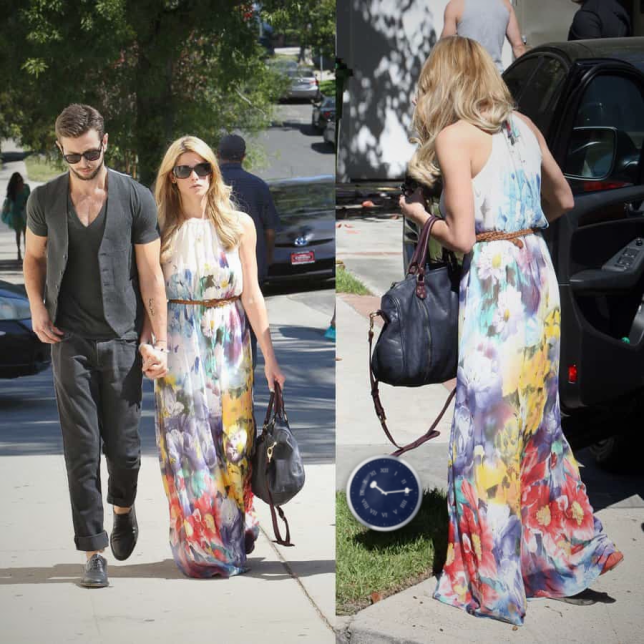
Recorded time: 10:14
